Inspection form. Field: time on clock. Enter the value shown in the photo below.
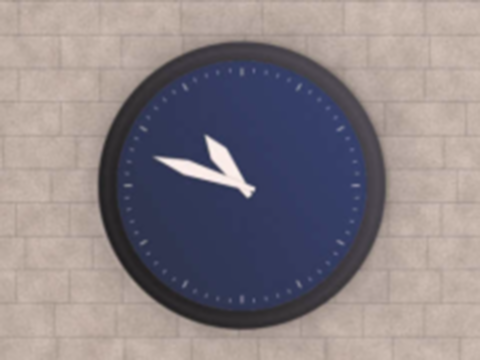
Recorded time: 10:48
